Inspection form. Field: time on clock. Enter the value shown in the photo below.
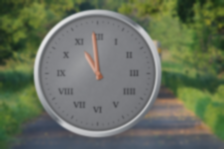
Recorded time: 10:59
